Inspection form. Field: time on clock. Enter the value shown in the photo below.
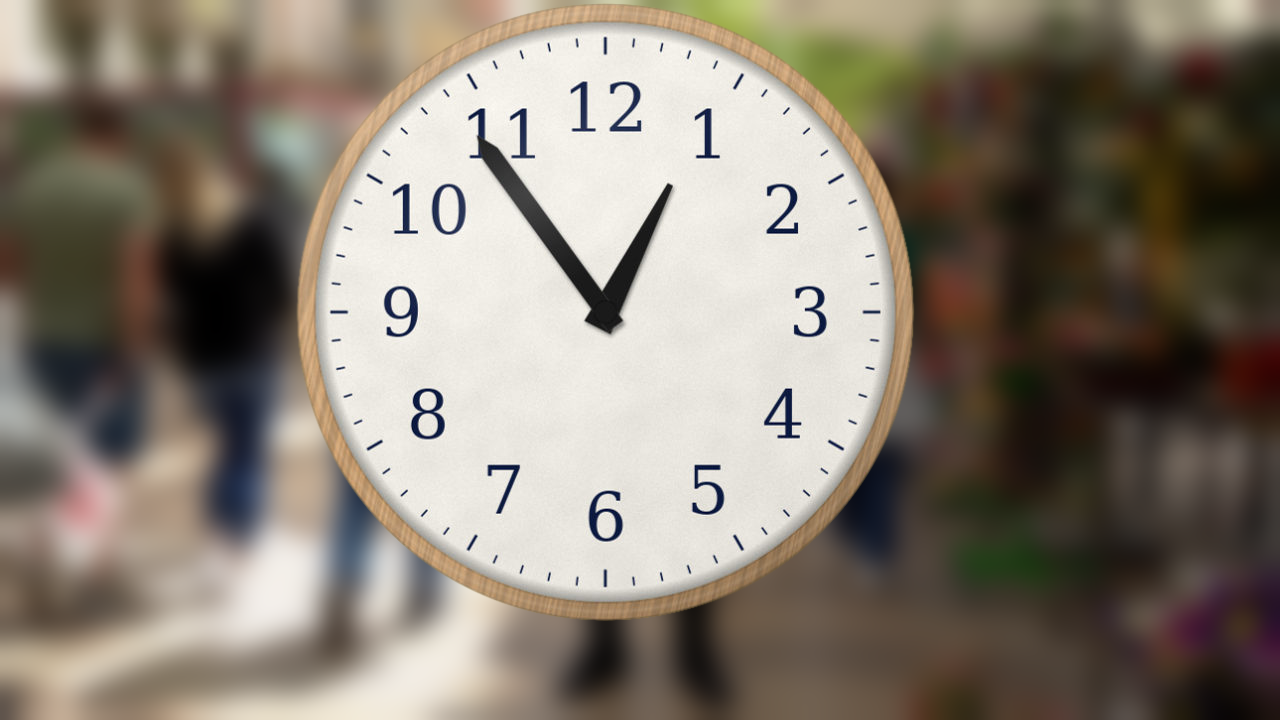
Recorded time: 12:54
